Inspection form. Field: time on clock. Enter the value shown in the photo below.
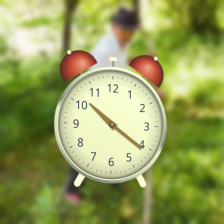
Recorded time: 10:21
